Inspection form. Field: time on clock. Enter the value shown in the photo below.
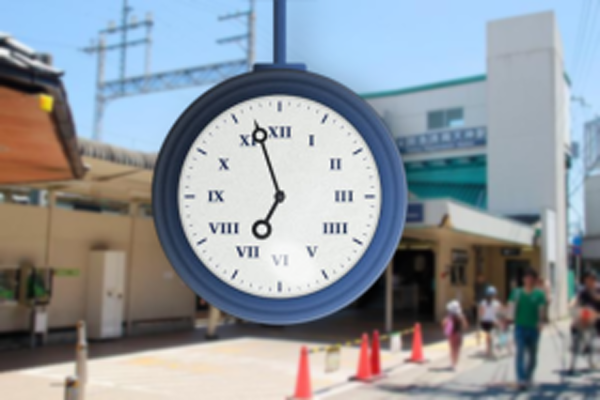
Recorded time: 6:57
